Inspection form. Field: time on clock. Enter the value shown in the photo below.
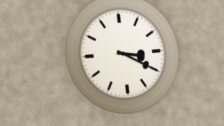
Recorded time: 3:20
